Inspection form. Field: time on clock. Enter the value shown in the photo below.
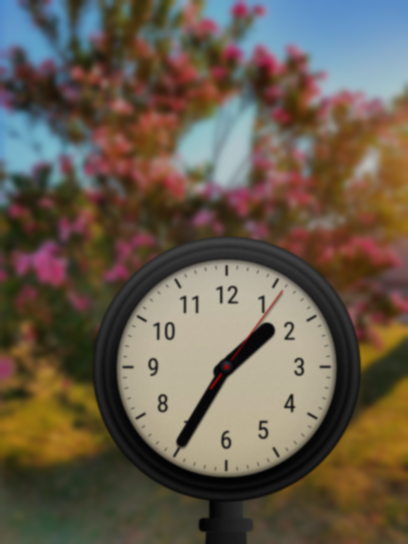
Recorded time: 1:35:06
